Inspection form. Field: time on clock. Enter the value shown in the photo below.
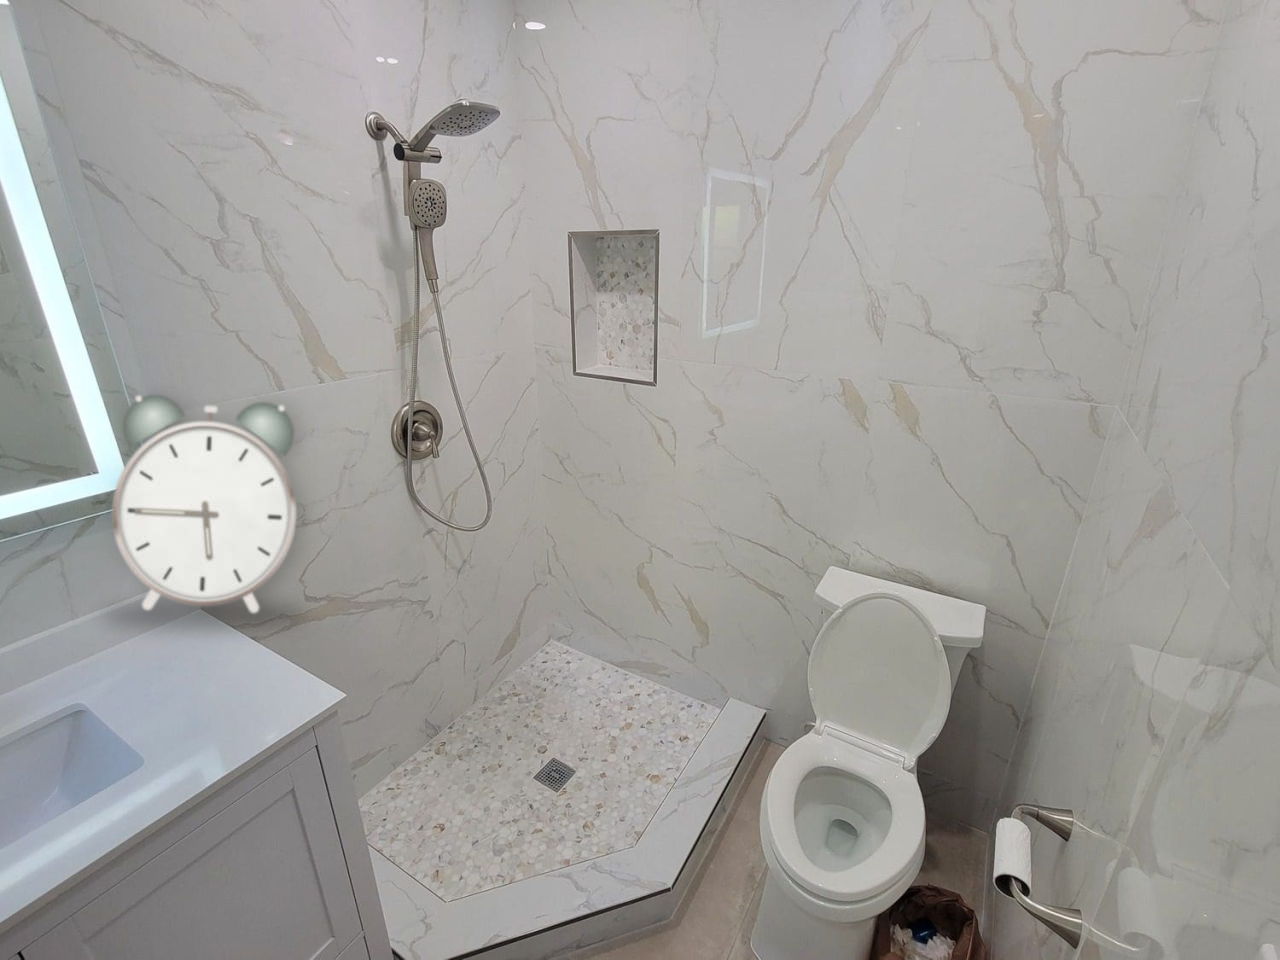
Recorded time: 5:45
